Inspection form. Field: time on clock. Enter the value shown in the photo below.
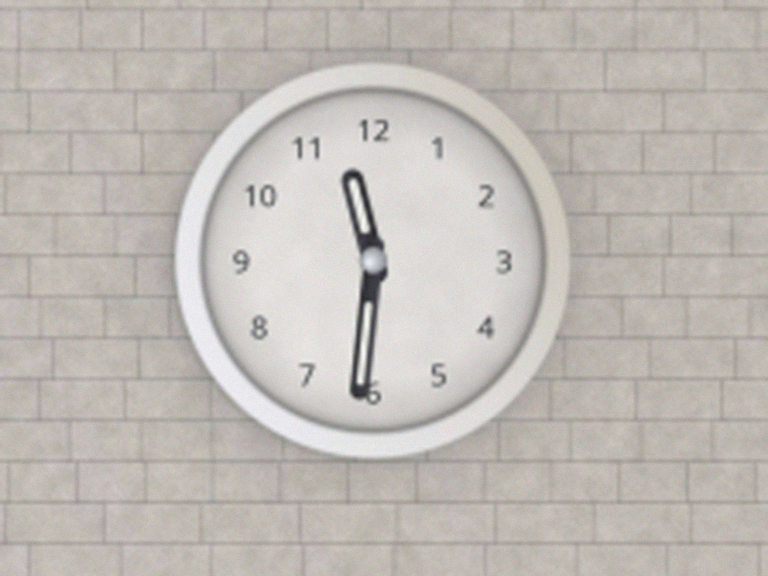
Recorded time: 11:31
